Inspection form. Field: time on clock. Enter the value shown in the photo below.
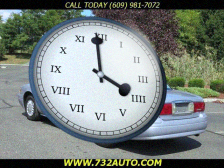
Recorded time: 3:59
